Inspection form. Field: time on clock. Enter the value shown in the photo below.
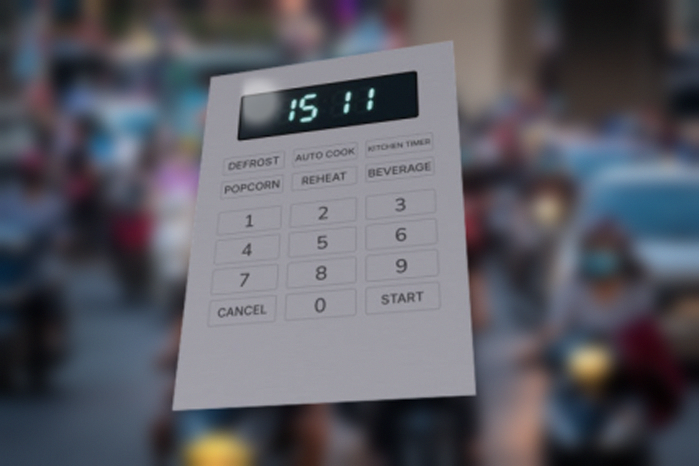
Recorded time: 15:11
